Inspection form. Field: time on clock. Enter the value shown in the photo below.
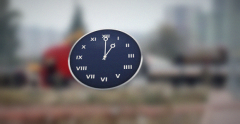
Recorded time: 1:00
